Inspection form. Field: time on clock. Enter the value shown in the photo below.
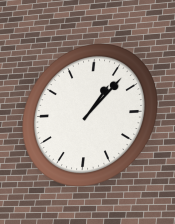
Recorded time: 1:07
